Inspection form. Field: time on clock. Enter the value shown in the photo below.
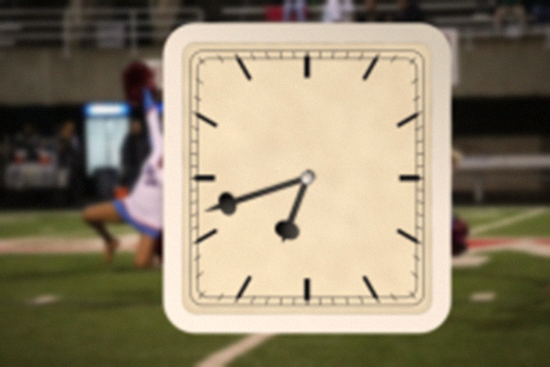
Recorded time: 6:42
